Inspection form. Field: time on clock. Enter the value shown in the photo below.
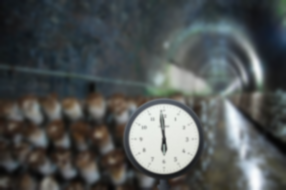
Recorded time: 5:59
